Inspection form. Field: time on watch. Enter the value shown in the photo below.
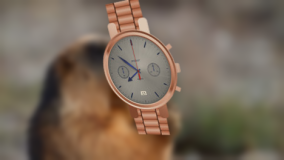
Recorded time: 7:52
